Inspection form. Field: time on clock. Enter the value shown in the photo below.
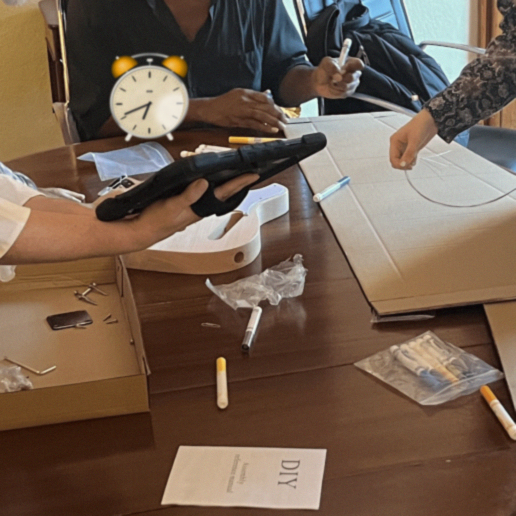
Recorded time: 6:41
